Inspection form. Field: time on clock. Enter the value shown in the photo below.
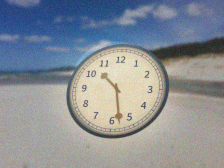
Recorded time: 10:28
